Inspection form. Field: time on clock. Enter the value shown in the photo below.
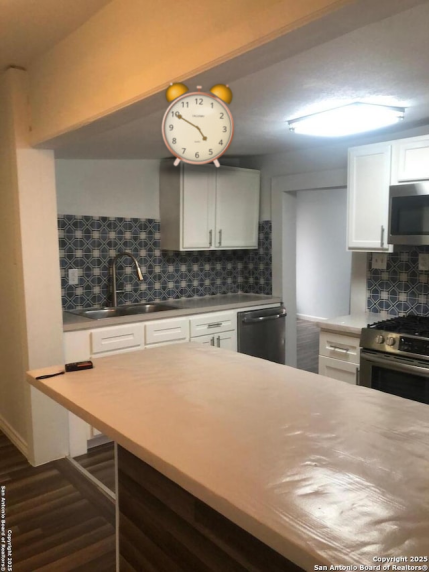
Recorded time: 4:50
